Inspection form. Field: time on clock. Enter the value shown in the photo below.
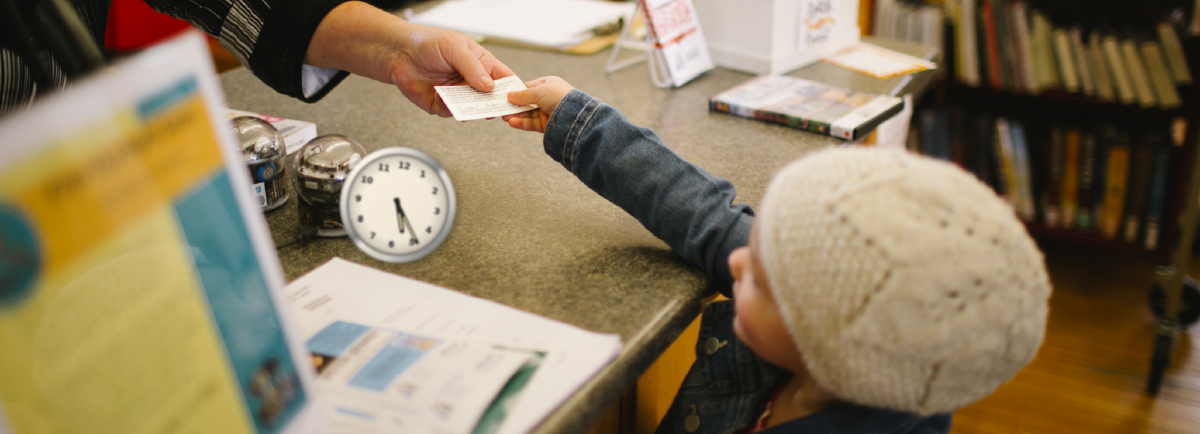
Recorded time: 5:24
